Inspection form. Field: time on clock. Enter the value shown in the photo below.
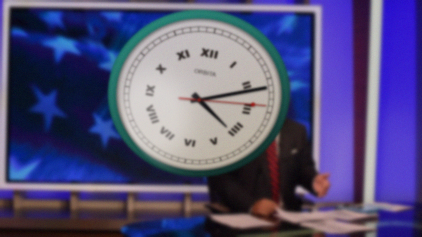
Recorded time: 4:11:14
